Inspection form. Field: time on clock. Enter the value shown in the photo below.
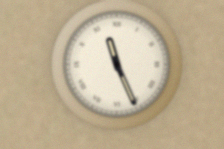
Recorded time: 11:26
